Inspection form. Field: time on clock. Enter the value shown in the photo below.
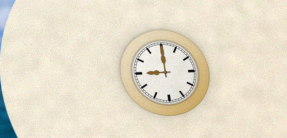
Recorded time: 9:00
